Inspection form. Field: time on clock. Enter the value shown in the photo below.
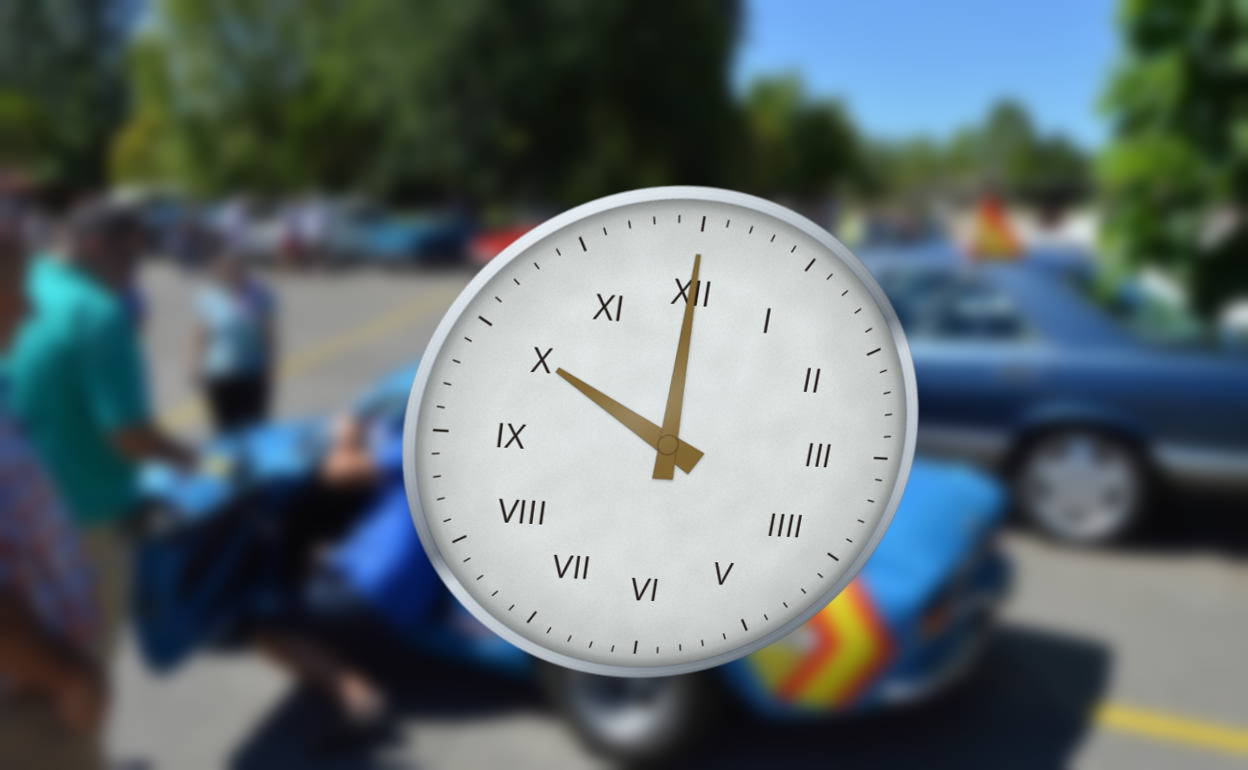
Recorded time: 10:00
